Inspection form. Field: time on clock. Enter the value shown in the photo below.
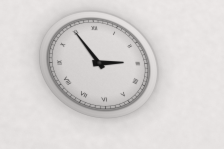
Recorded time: 2:55
